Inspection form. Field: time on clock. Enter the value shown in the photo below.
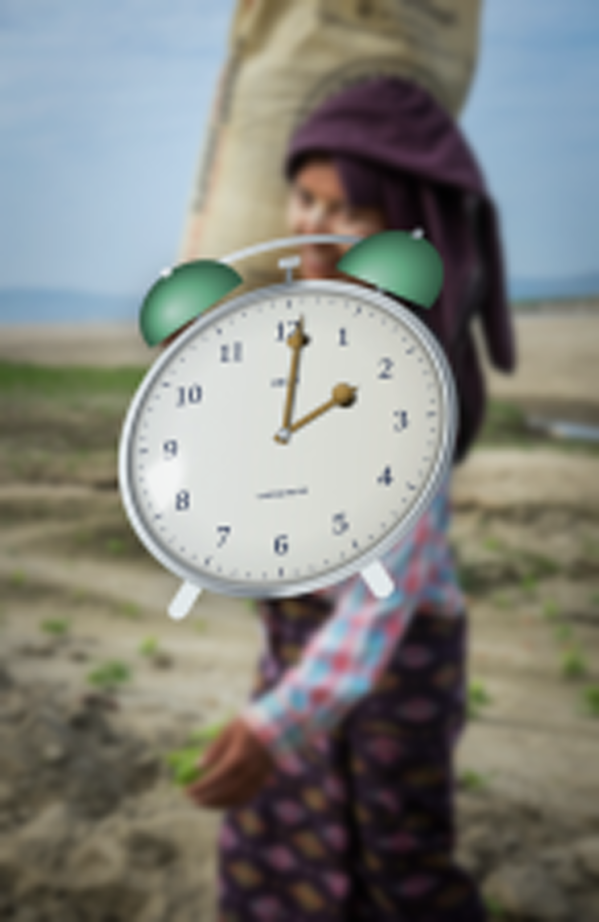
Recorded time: 2:01
